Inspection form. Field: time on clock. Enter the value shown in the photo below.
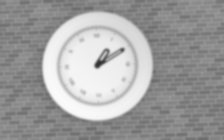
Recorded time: 1:10
